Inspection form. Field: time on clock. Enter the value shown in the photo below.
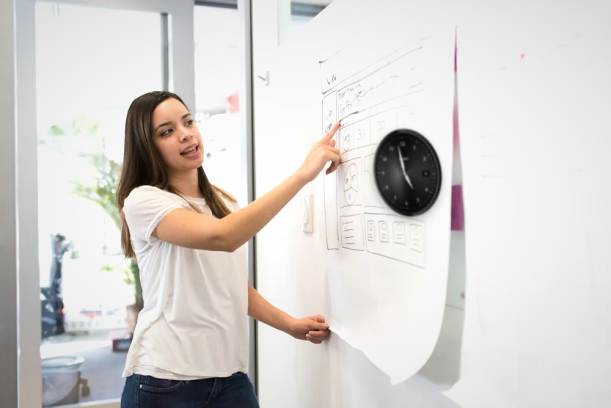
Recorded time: 4:58
